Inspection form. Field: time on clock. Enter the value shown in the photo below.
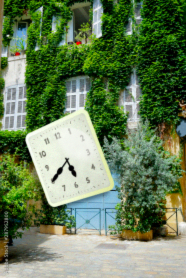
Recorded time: 5:40
